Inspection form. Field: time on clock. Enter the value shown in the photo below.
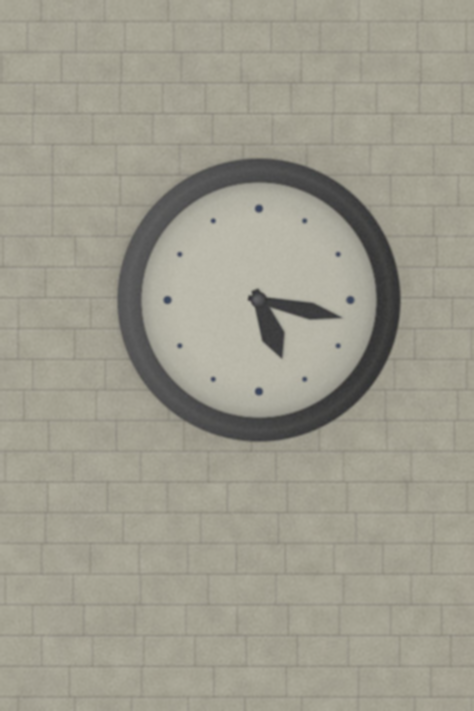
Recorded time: 5:17
